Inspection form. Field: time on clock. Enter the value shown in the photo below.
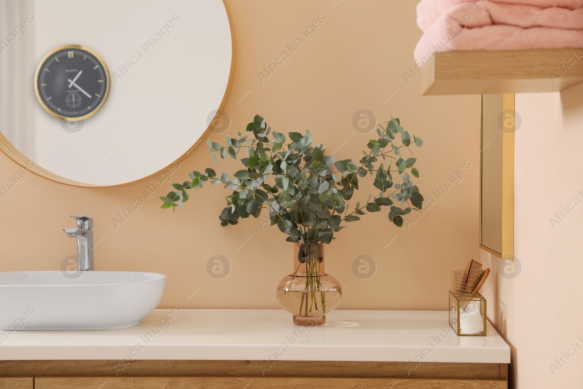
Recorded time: 1:22
